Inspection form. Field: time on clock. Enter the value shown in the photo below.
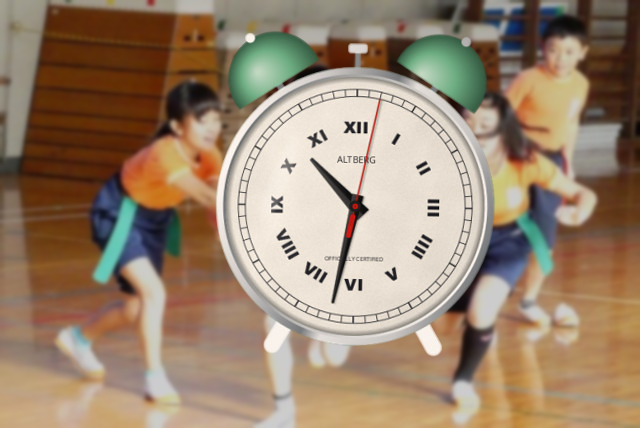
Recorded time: 10:32:02
